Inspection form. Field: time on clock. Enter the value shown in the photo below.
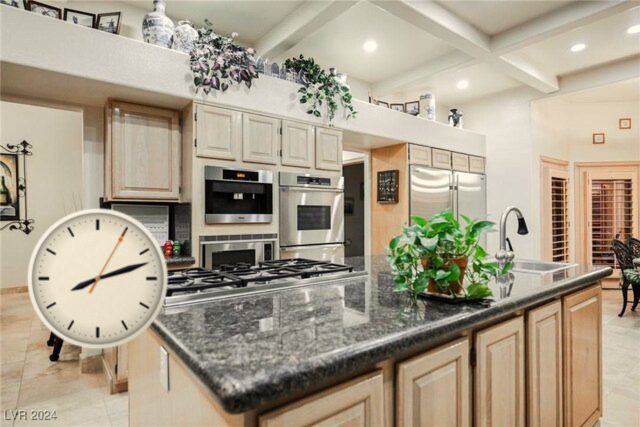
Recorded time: 8:12:05
